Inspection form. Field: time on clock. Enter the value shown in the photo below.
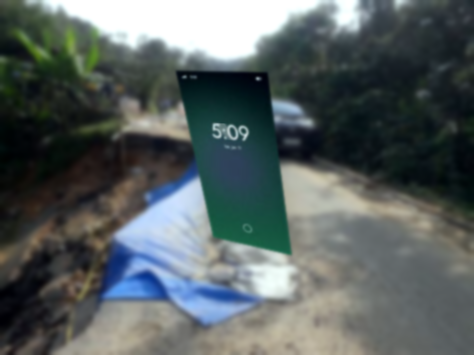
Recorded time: 5:09
